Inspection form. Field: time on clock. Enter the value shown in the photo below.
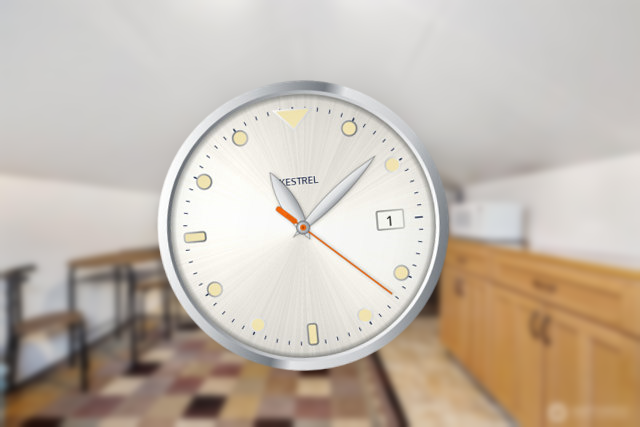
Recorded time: 11:08:22
